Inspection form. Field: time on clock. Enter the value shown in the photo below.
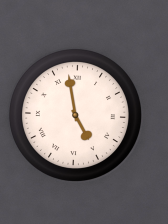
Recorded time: 4:58
